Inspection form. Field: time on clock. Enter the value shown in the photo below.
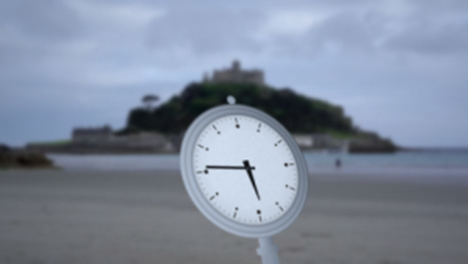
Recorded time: 5:46
